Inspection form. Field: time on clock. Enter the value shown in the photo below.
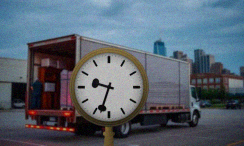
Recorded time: 9:33
